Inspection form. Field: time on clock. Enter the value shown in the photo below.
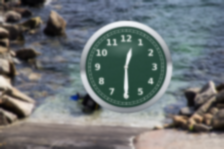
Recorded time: 12:30
